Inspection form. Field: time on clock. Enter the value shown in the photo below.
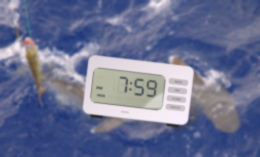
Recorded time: 7:59
